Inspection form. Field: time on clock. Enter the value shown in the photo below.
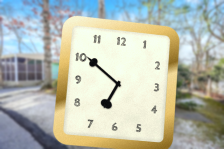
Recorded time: 6:51
